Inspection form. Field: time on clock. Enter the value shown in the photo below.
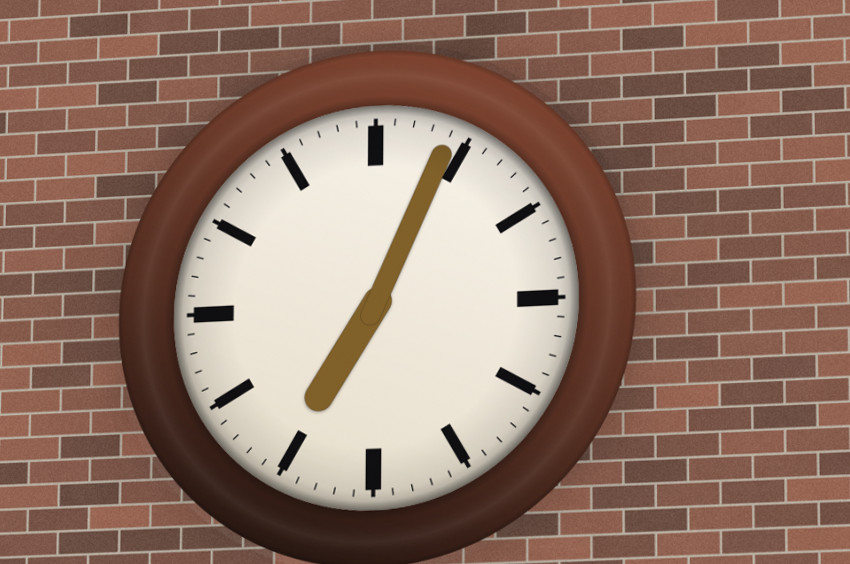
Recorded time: 7:04
